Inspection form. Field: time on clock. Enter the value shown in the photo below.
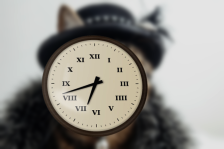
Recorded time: 6:42
